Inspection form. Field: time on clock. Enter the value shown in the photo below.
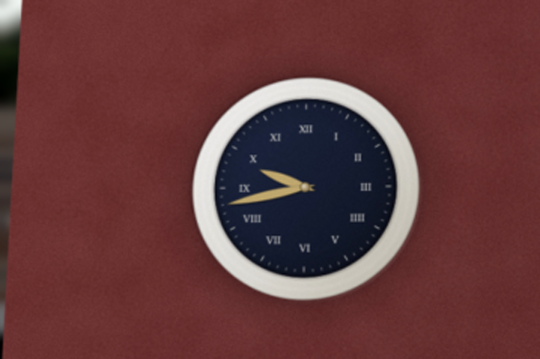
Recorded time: 9:43
